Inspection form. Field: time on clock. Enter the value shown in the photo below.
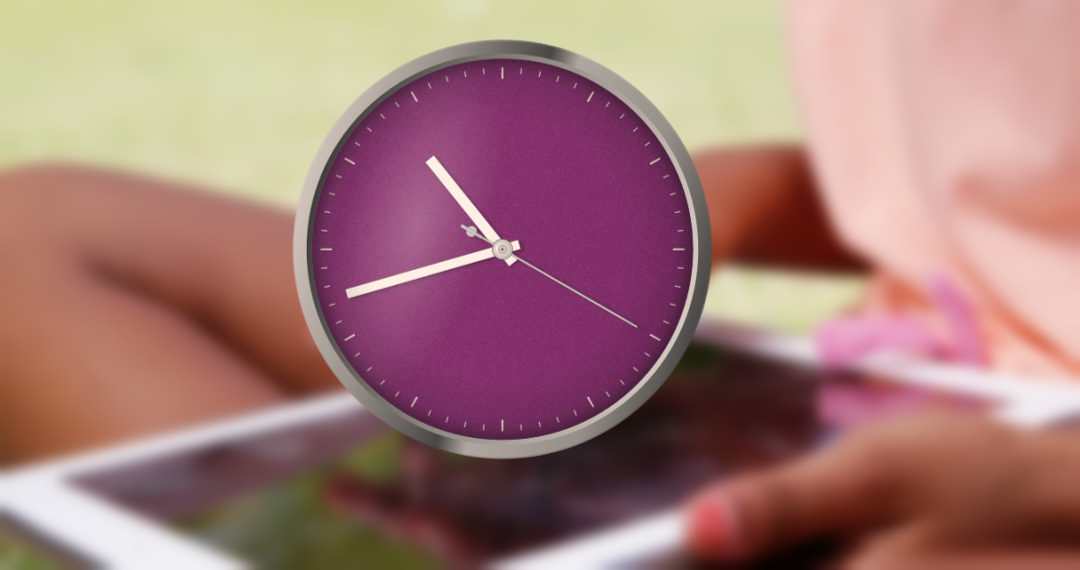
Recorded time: 10:42:20
